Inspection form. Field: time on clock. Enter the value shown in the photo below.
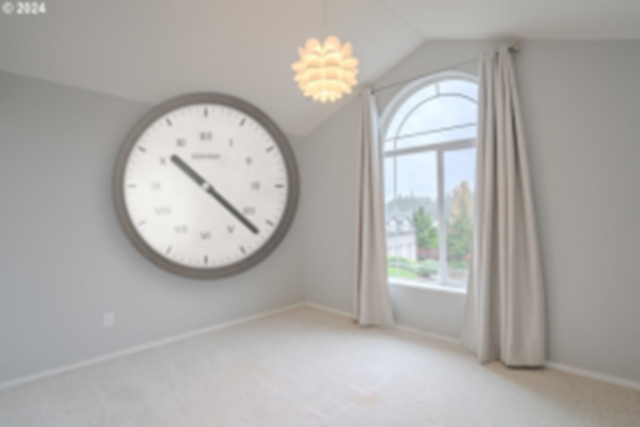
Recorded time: 10:22
